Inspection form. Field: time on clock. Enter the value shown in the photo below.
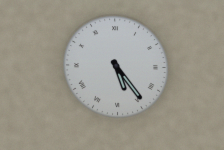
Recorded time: 5:24
